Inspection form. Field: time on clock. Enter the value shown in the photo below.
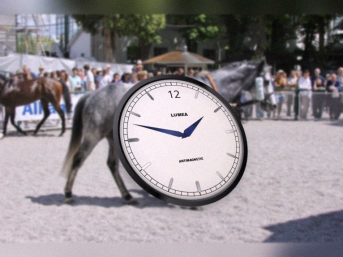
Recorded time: 1:48
